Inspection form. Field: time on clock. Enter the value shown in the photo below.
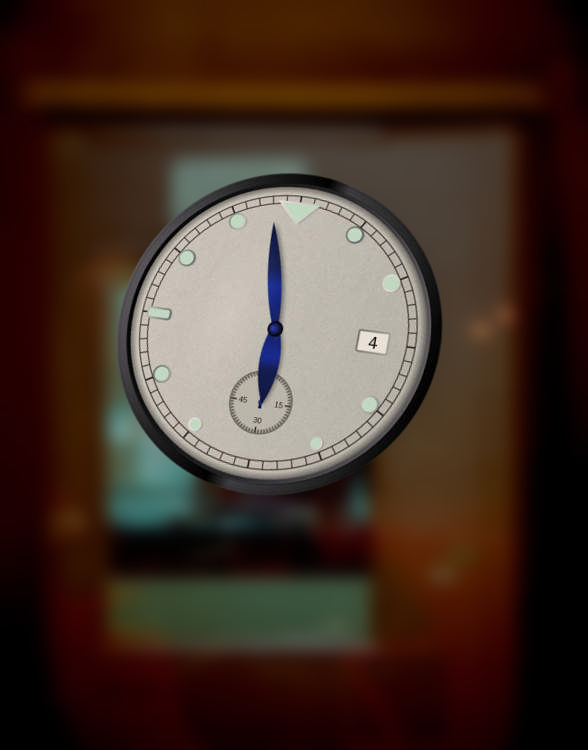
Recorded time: 5:58
